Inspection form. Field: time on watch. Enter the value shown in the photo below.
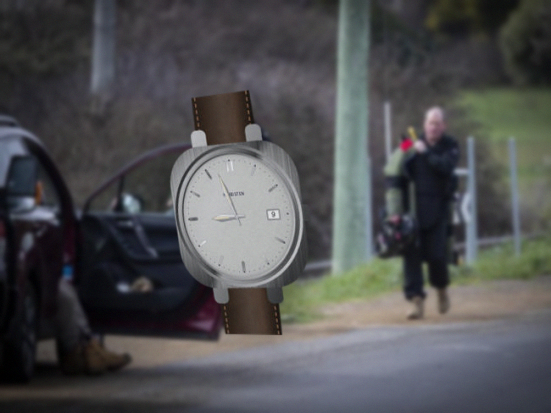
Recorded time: 8:57
